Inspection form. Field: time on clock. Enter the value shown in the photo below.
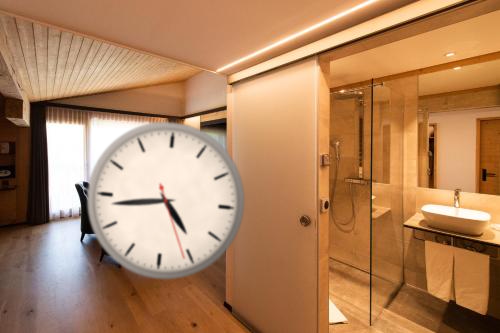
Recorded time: 4:43:26
